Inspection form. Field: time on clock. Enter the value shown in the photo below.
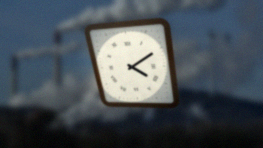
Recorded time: 4:10
